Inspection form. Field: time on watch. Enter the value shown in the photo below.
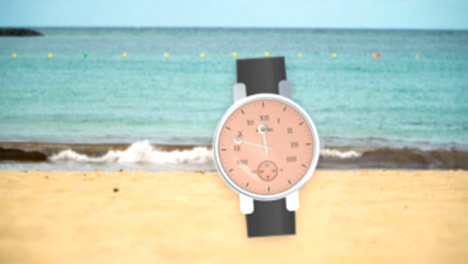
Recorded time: 11:48
